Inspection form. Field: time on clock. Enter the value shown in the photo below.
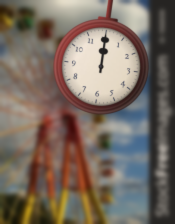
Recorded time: 12:00
